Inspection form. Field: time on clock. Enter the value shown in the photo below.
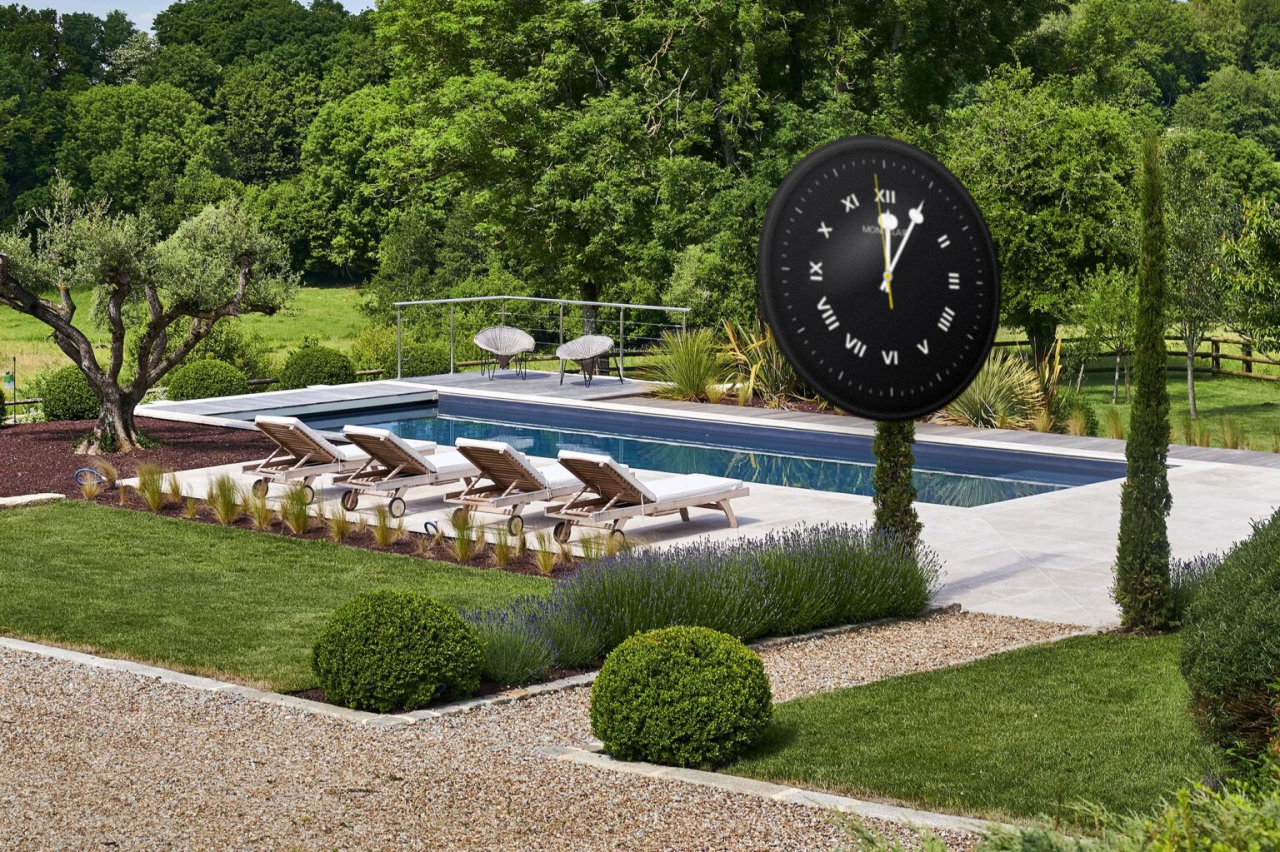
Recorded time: 12:04:59
